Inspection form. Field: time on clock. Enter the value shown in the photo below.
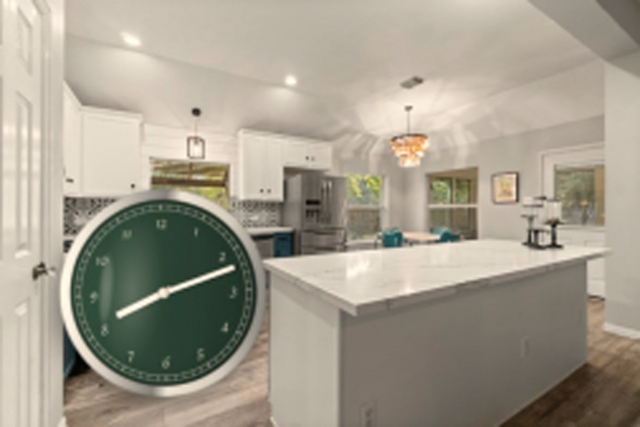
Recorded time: 8:12
